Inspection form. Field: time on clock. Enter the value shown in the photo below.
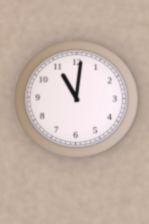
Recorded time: 11:01
